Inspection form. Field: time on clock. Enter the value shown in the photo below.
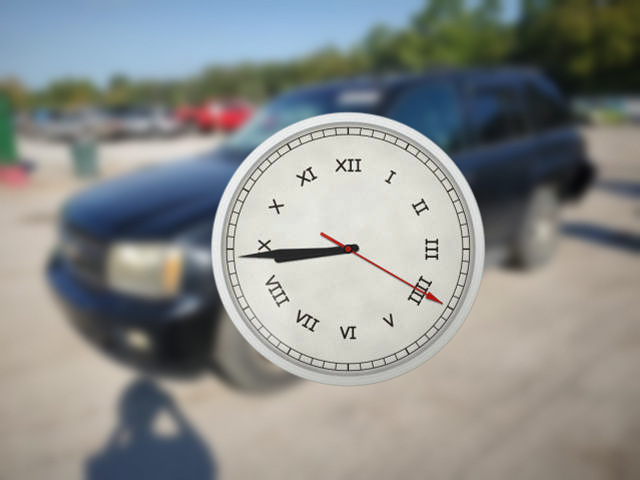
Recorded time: 8:44:20
